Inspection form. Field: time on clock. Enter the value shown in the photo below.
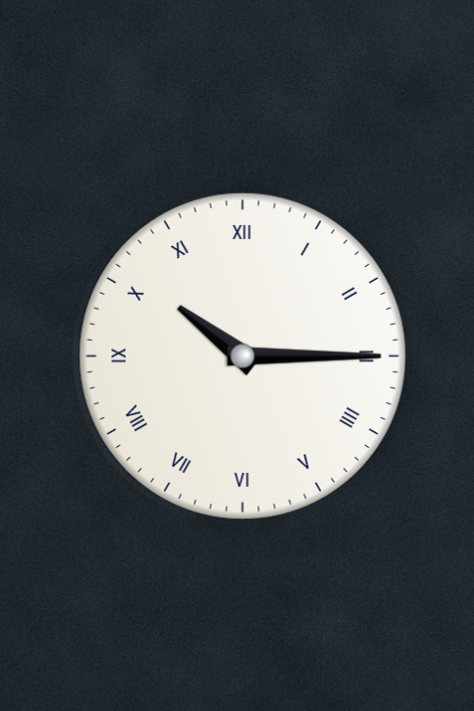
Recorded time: 10:15
